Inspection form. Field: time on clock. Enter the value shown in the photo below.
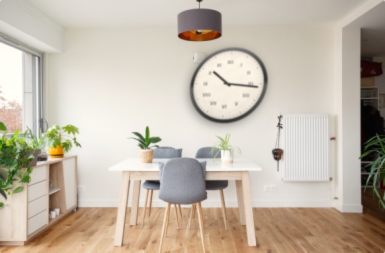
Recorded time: 10:16
